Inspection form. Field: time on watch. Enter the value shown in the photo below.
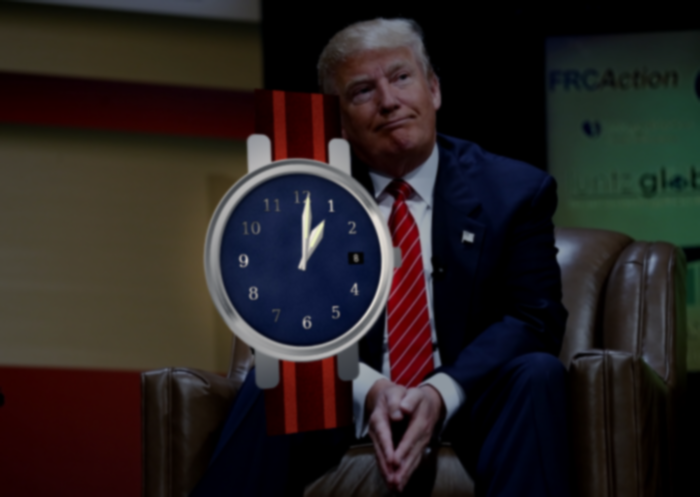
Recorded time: 1:01
